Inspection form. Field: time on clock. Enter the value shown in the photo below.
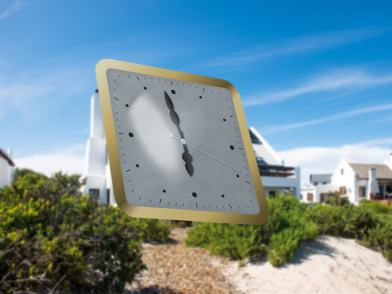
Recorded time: 5:58:19
